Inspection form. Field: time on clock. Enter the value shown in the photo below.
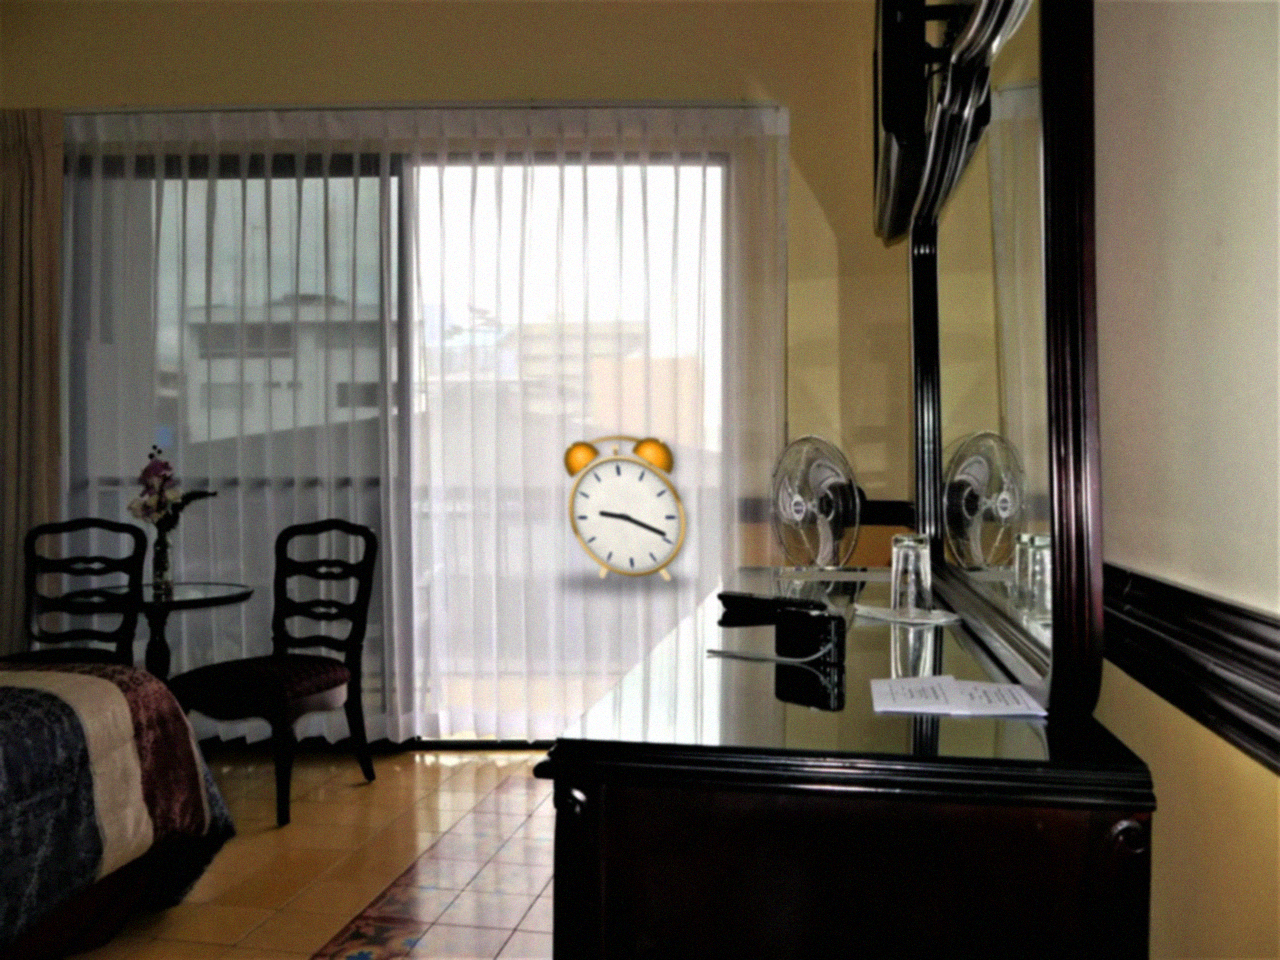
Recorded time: 9:19
